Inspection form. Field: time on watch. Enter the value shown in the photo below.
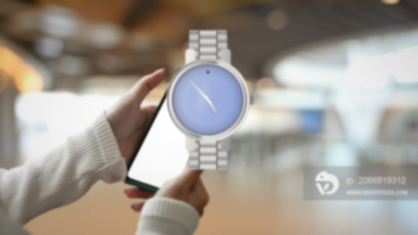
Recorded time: 4:53
